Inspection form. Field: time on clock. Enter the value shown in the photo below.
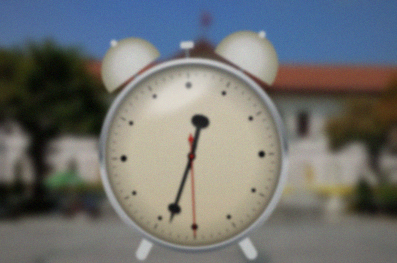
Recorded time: 12:33:30
